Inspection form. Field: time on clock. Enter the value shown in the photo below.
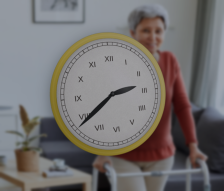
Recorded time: 2:39
